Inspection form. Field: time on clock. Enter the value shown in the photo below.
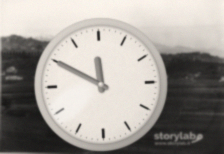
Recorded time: 11:50
